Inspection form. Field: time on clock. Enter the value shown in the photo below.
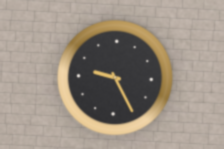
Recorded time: 9:25
